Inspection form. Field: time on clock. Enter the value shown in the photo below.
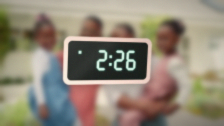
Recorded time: 2:26
